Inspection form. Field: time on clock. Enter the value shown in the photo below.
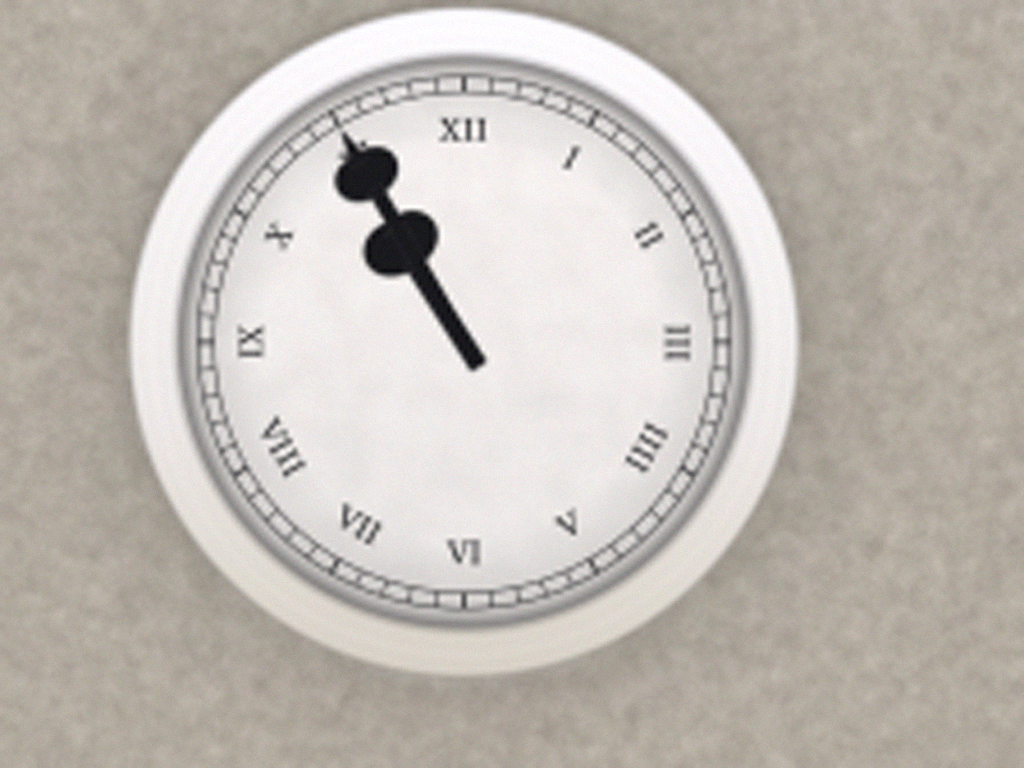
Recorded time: 10:55
